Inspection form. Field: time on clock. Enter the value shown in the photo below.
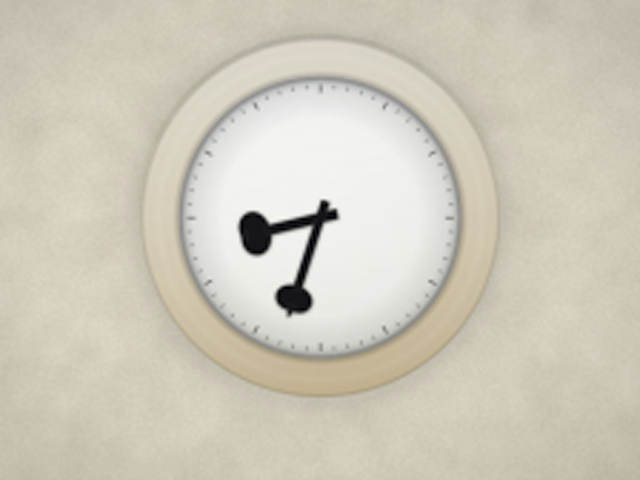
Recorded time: 8:33
